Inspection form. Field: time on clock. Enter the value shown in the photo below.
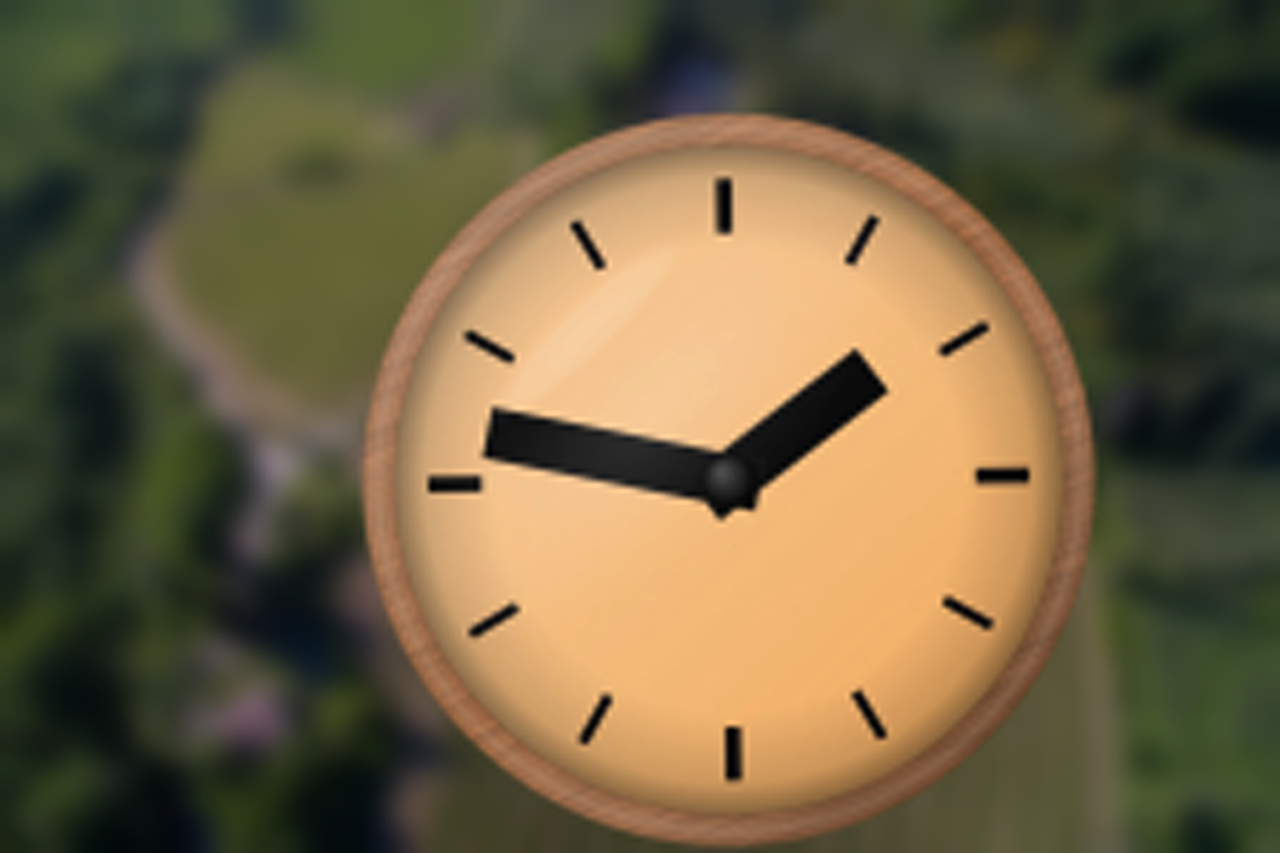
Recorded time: 1:47
